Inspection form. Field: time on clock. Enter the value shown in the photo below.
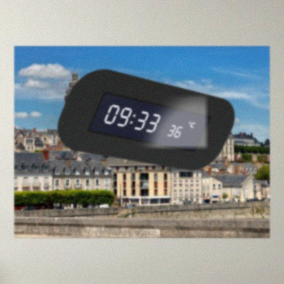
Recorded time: 9:33
